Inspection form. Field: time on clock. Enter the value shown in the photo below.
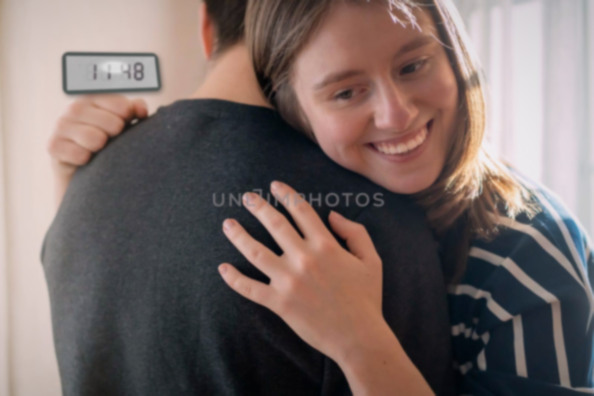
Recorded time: 11:48
